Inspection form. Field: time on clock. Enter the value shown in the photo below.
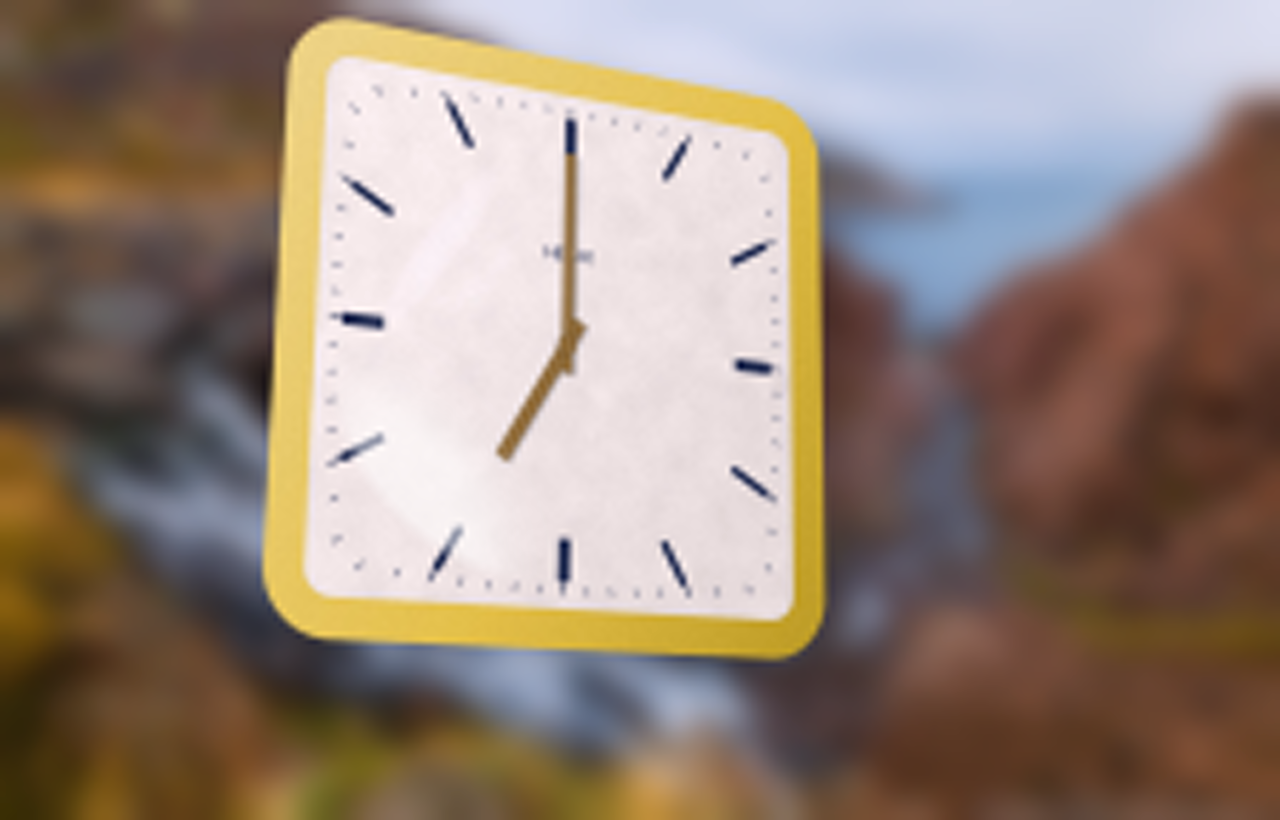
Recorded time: 7:00
